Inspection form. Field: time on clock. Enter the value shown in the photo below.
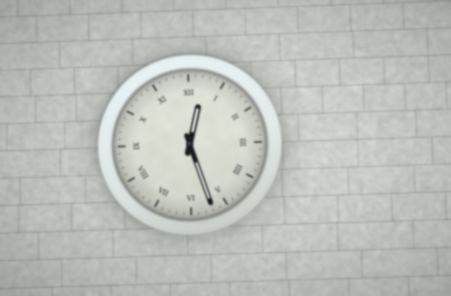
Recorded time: 12:27
